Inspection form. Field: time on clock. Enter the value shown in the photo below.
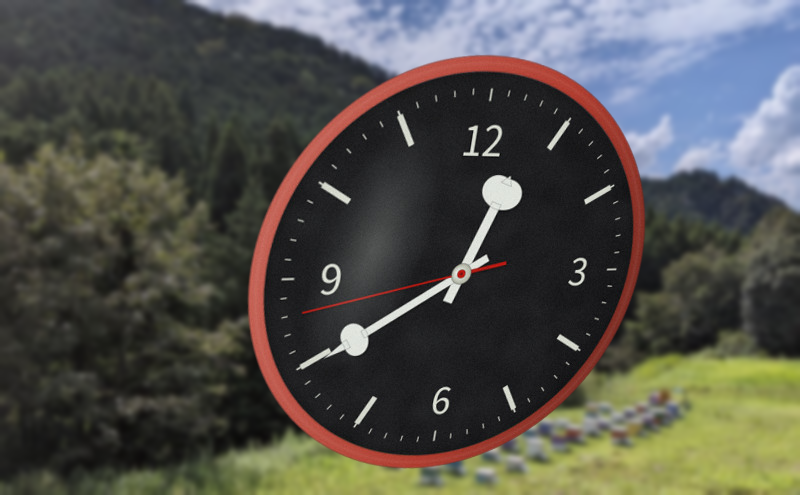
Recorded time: 12:39:43
